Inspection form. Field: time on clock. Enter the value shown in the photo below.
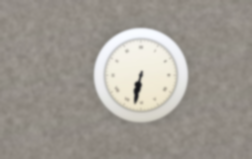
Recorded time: 6:32
